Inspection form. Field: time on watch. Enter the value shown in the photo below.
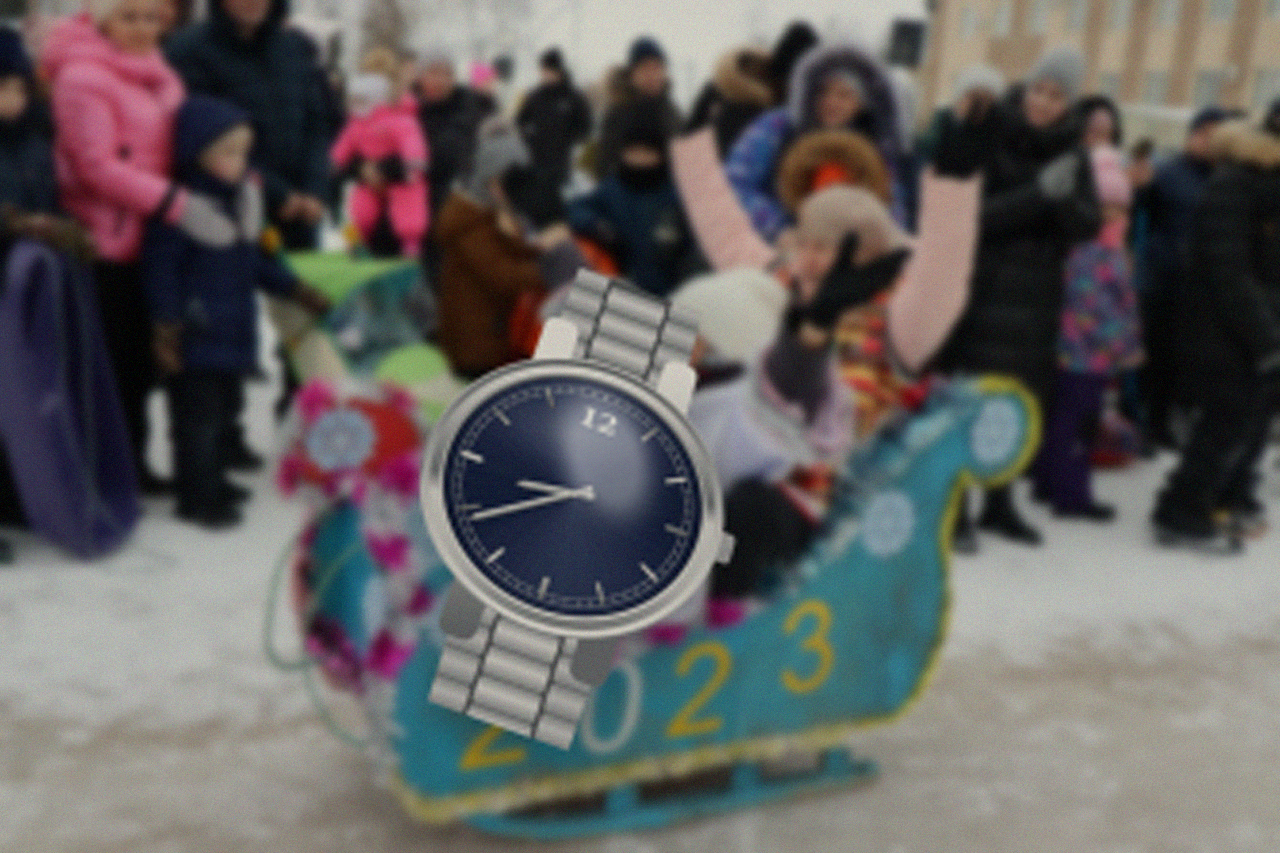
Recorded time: 8:39
